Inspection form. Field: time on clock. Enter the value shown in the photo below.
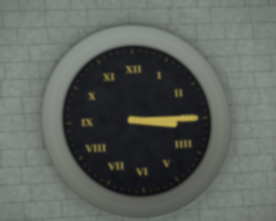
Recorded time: 3:15
